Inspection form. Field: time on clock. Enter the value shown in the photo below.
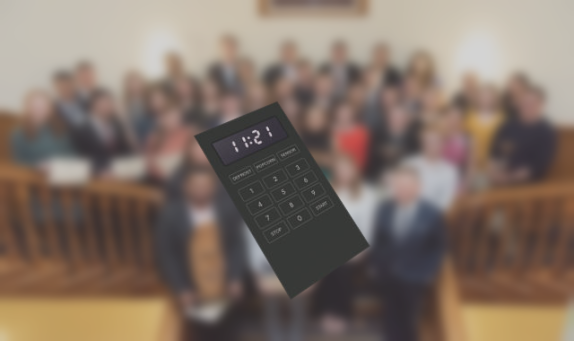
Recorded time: 11:21
